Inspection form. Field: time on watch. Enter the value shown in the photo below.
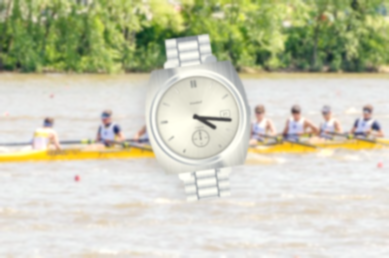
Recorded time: 4:17
